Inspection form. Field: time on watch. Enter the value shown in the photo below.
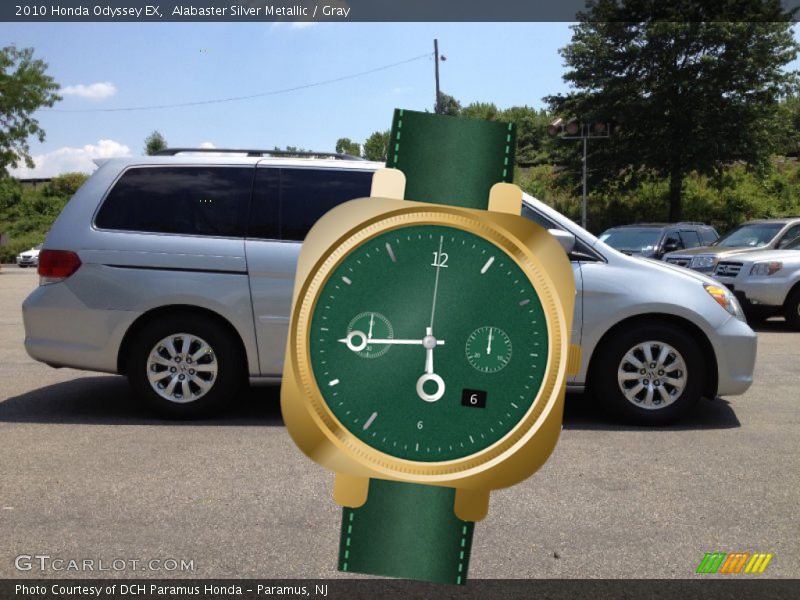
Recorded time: 5:44
